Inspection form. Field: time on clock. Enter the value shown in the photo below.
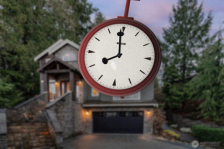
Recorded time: 7:59
